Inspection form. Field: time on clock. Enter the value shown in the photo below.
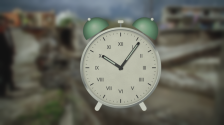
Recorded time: 10:06
